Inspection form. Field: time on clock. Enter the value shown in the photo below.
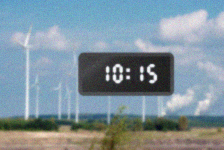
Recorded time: 10:15
